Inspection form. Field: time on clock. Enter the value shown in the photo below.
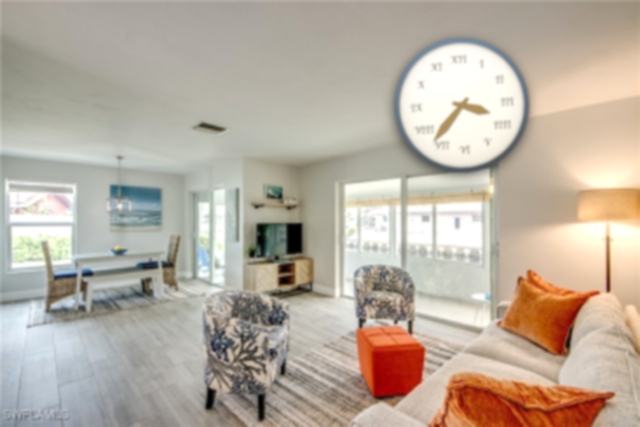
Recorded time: 3:37
